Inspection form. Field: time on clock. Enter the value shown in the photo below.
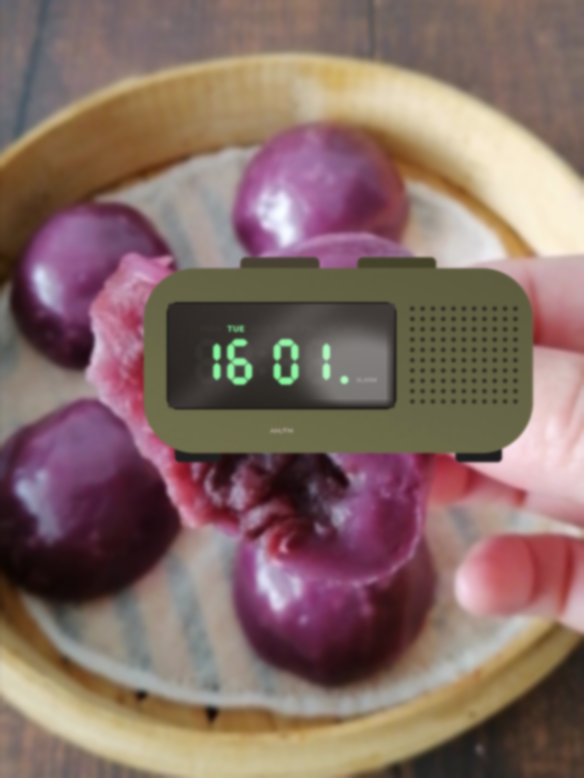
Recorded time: 16:01
